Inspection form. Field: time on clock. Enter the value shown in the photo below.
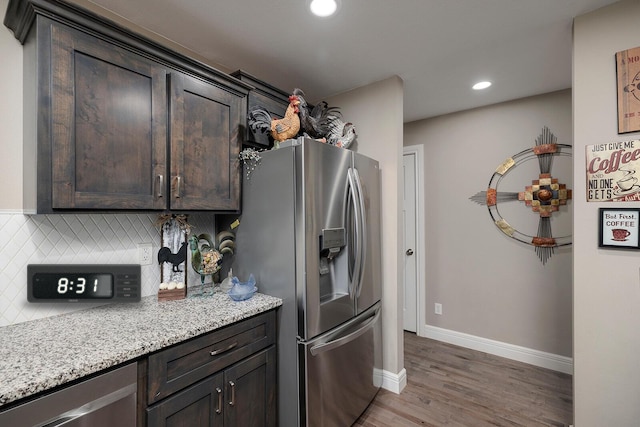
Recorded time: 8:31
